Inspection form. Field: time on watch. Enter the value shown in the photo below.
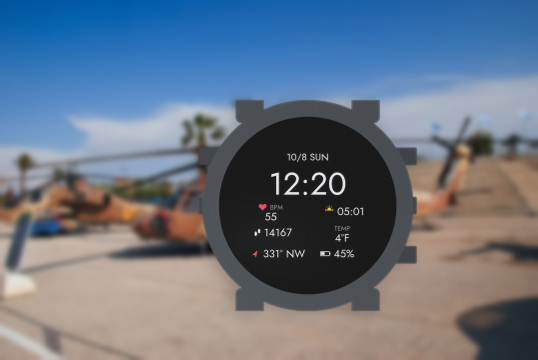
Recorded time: 12:20
